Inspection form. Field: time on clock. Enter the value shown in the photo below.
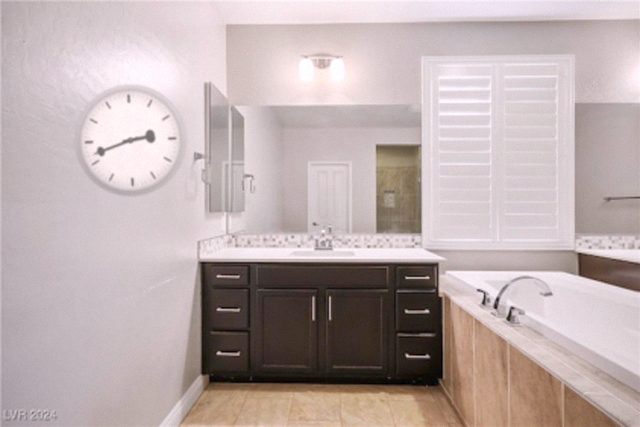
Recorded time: 2:42
